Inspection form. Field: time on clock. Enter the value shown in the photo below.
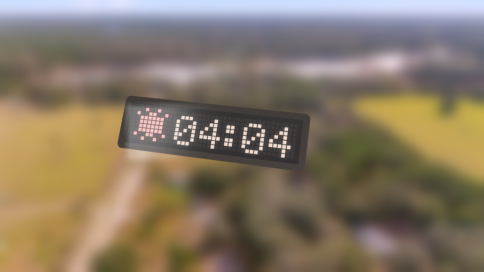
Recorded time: 4:04
